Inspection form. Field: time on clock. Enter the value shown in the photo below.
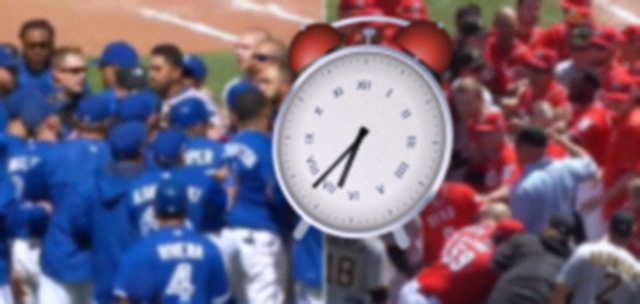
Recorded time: 6:37
